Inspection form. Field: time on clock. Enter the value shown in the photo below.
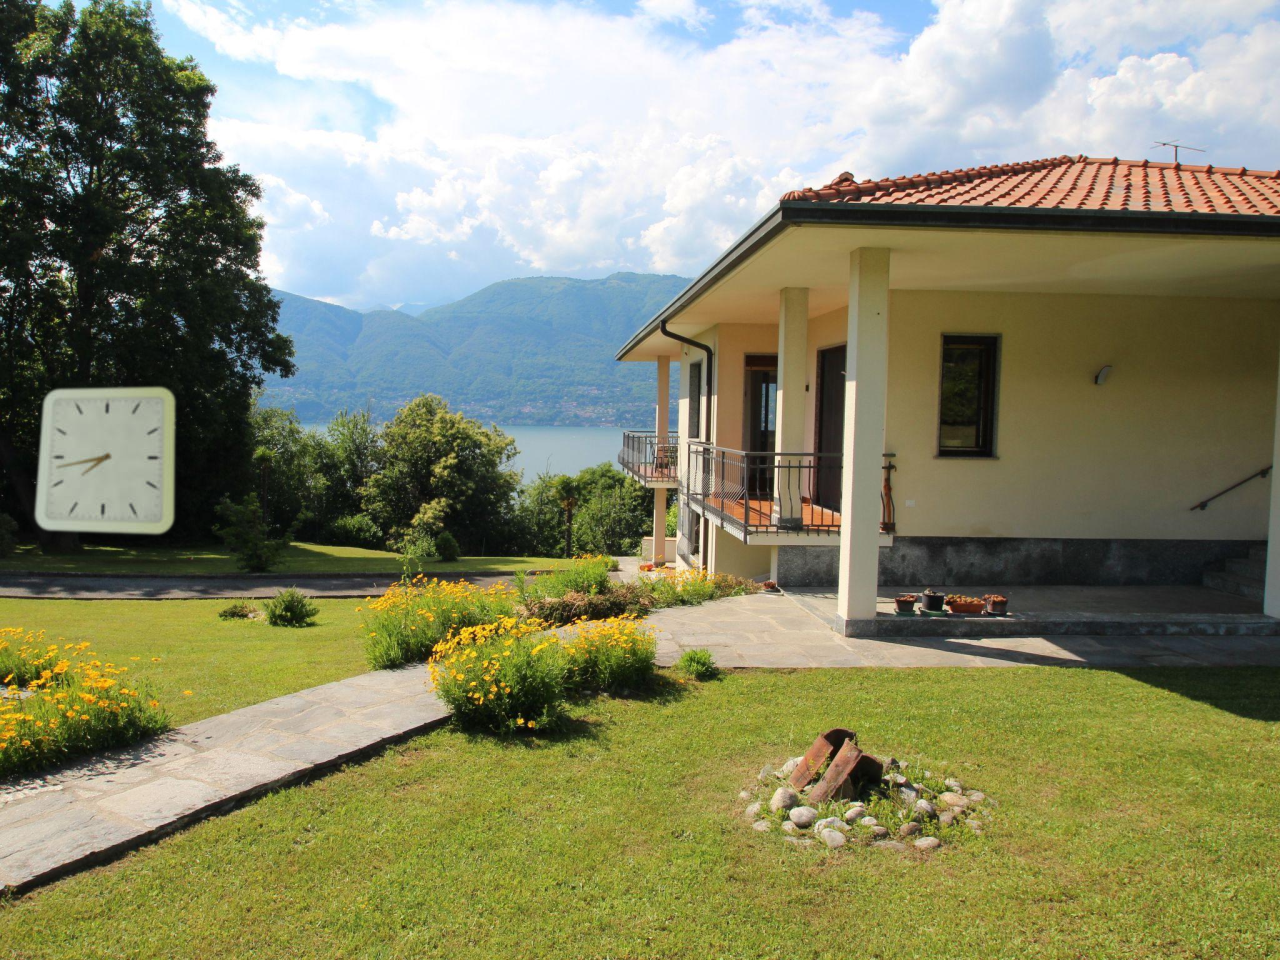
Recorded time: 7:43
